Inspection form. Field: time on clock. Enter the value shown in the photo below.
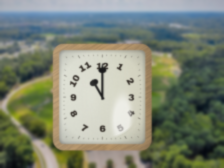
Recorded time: 11:00
